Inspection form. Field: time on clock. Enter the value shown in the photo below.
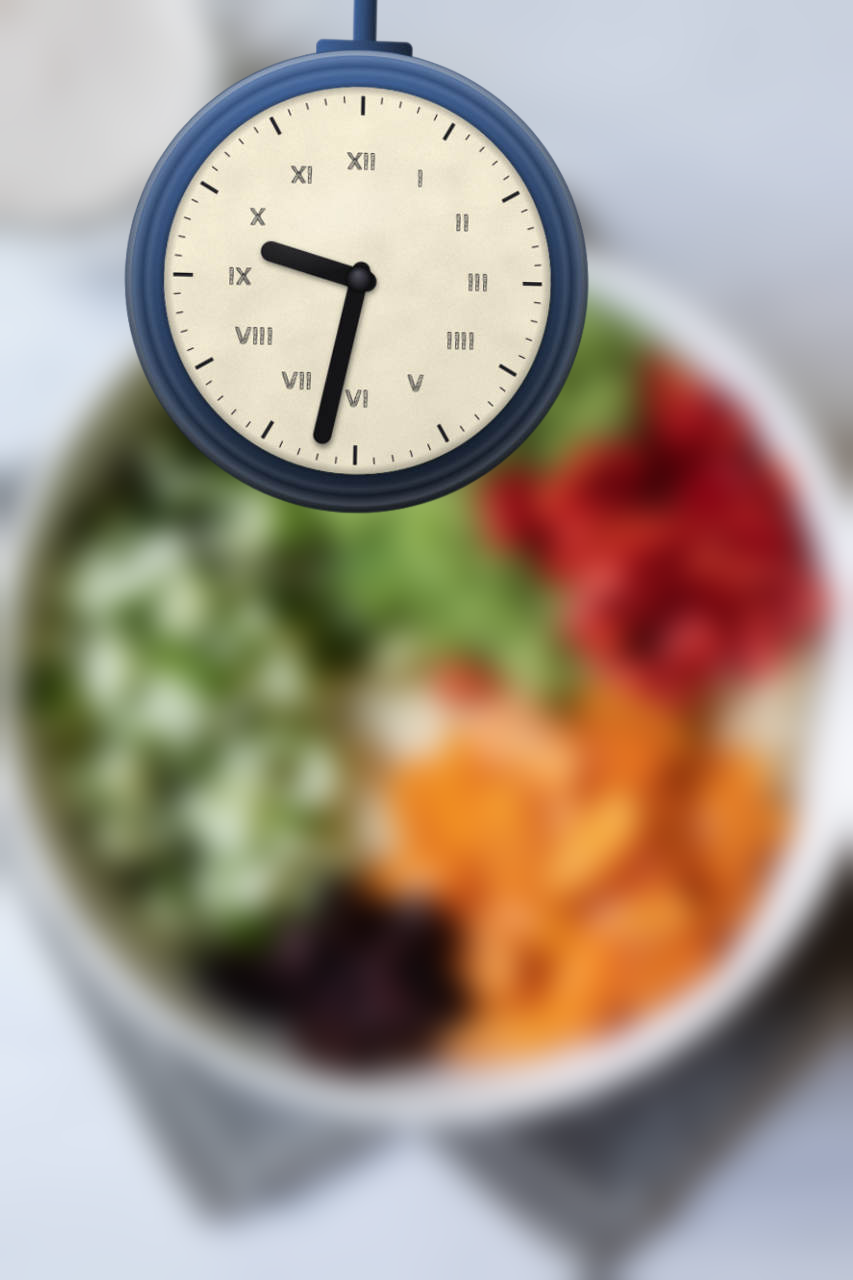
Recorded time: 9:32
